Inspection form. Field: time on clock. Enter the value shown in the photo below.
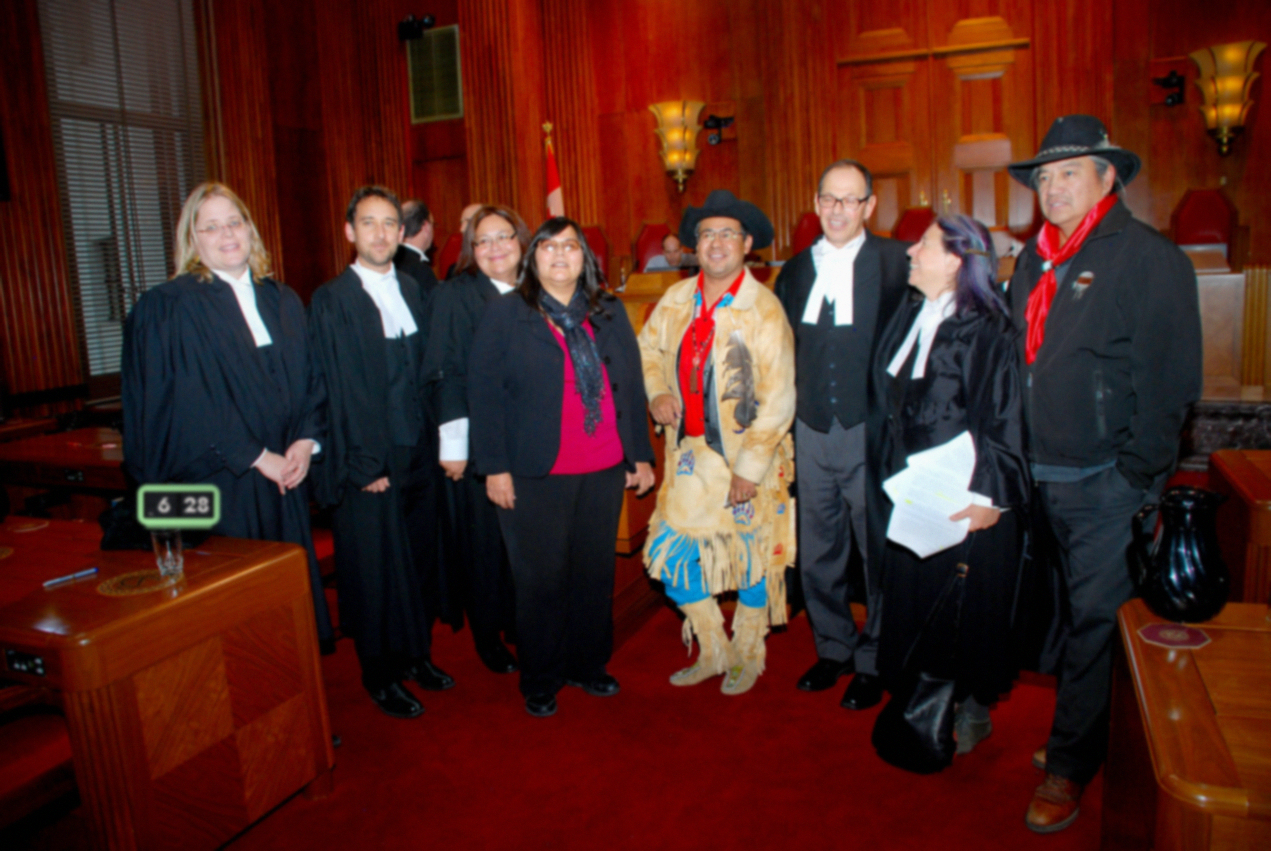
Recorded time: 6:28
